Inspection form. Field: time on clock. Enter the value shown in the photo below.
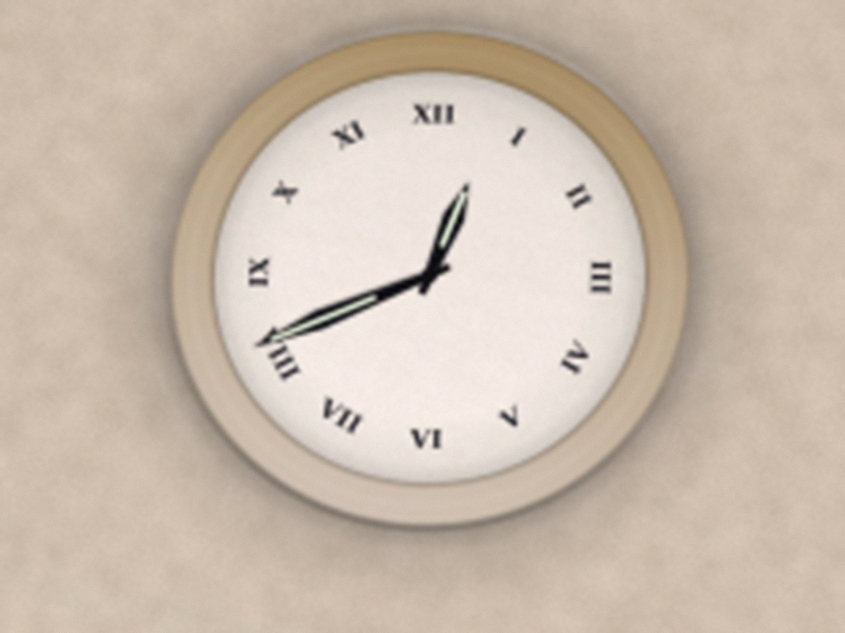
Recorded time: 12:41
